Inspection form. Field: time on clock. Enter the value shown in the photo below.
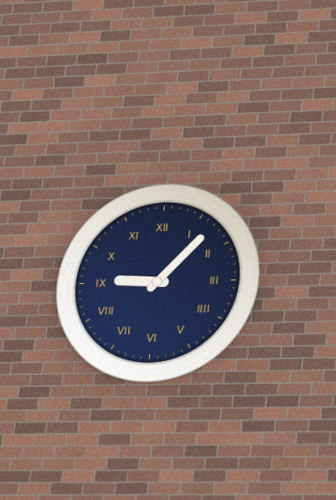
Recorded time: 9:07
